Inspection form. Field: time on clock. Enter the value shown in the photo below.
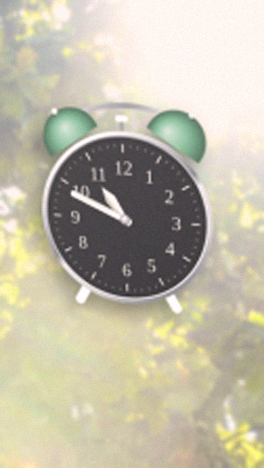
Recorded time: 10:49
